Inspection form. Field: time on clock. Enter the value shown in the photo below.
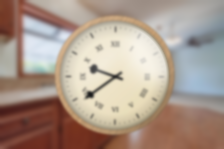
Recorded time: 9:39
